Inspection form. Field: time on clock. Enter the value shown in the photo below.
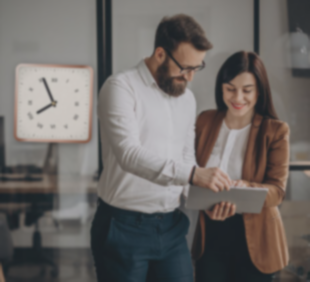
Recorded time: 7:56
